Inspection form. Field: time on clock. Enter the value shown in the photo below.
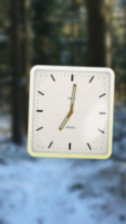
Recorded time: 7:01
